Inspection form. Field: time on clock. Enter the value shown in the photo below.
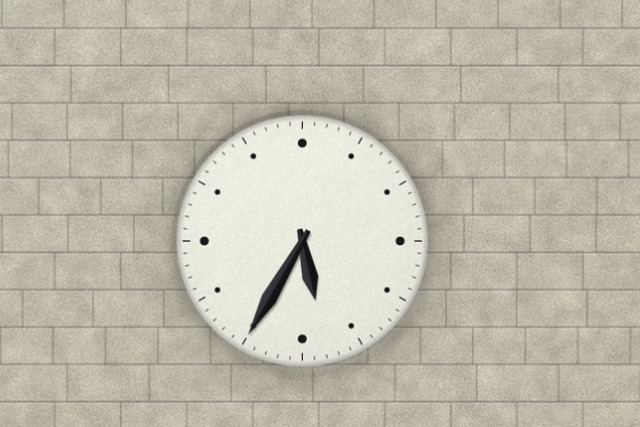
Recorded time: 5:35
